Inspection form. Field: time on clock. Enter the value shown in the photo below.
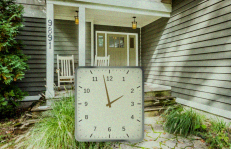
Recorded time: 1:58
